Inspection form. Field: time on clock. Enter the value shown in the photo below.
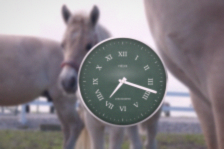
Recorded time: 7:18
